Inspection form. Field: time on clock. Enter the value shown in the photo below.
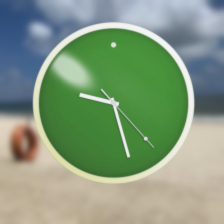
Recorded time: 9:27:23
